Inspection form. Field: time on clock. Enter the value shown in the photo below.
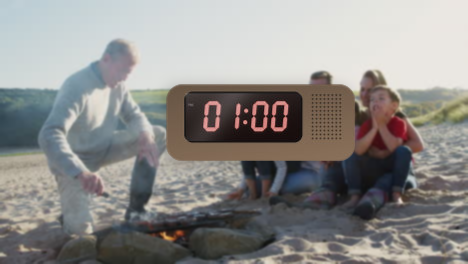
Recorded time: 1:00
